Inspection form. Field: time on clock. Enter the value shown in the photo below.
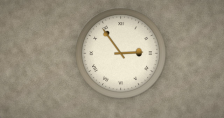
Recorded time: 2:54
